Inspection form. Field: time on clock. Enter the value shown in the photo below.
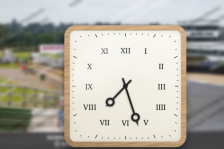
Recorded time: 7:27
